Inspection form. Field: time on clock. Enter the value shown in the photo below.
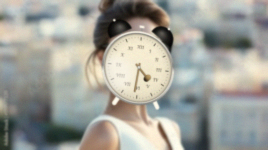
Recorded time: 4:31
